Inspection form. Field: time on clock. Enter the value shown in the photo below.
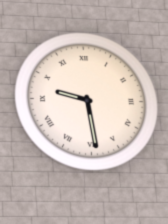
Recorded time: 9:29
